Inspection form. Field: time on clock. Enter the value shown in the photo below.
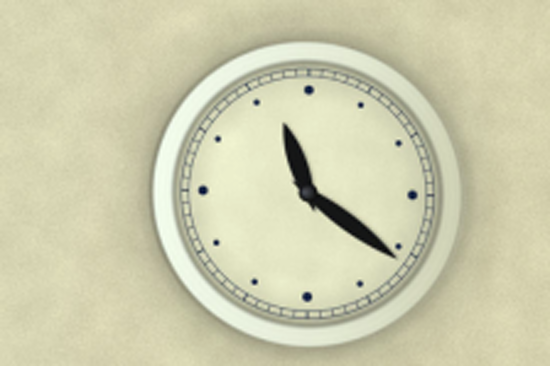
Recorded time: 11:21
